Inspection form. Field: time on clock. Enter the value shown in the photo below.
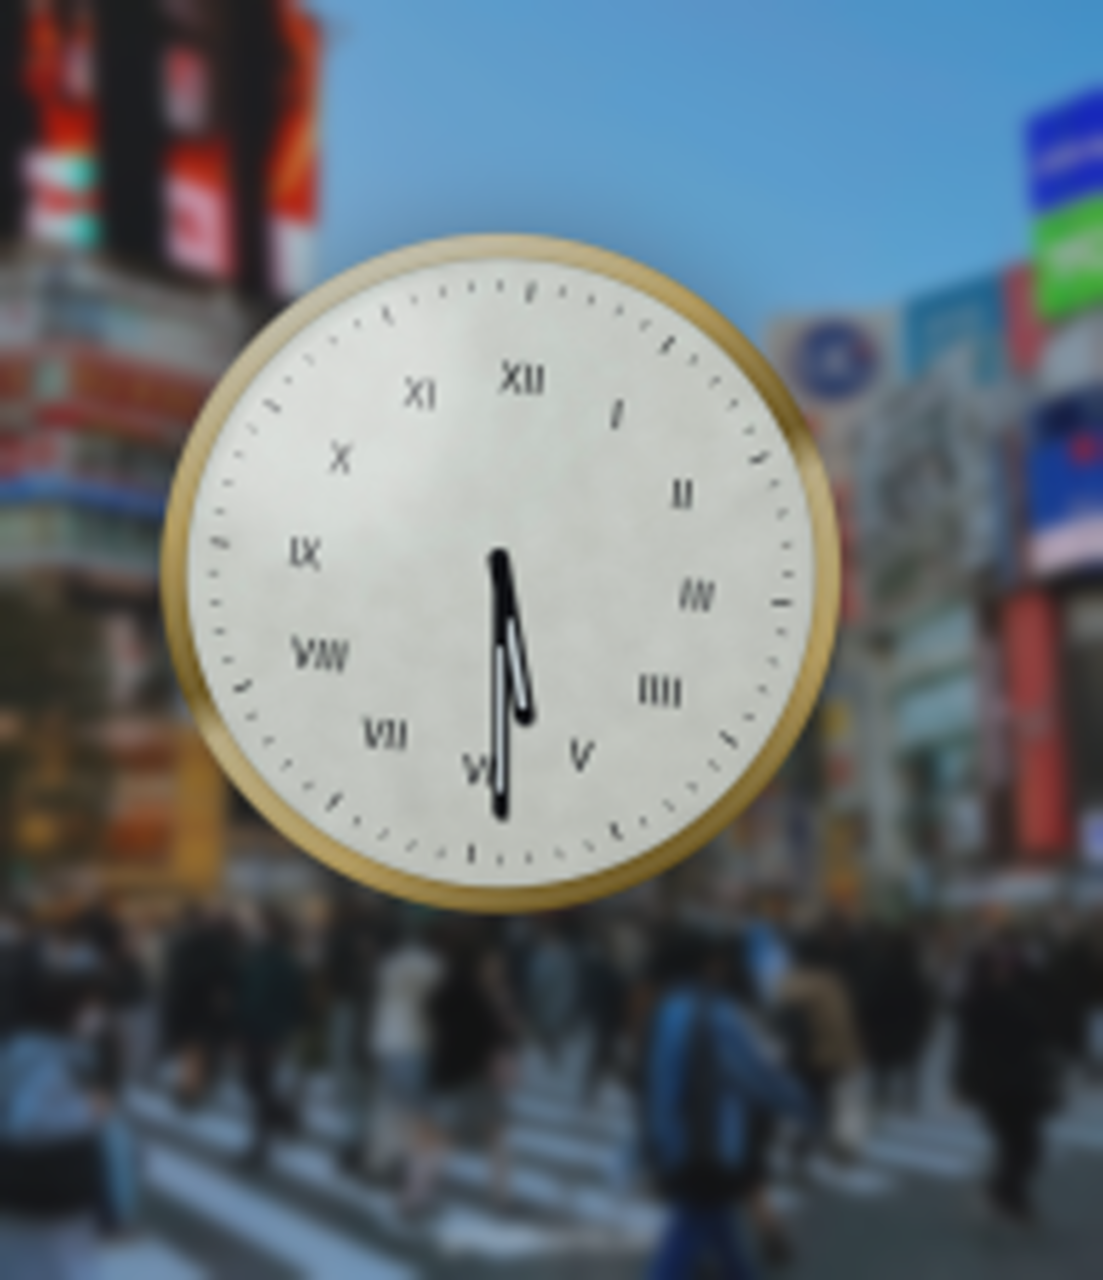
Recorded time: 5:29
